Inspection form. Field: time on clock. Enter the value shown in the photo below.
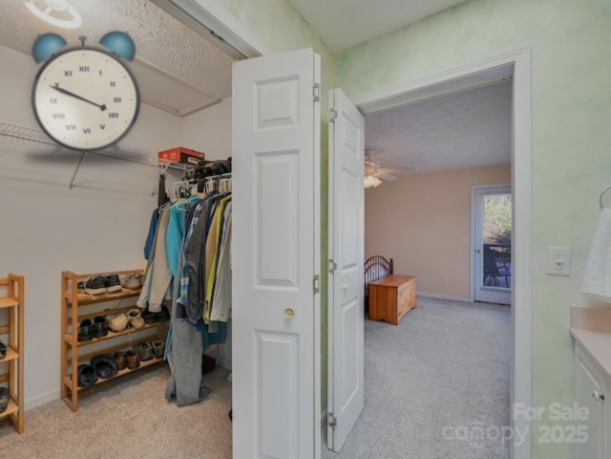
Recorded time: 3:49
